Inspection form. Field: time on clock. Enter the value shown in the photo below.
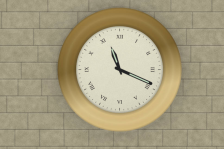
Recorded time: 11:19
